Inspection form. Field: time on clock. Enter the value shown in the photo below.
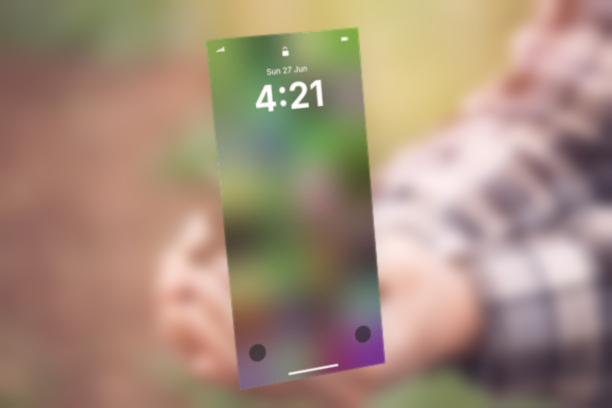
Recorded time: 4:21
